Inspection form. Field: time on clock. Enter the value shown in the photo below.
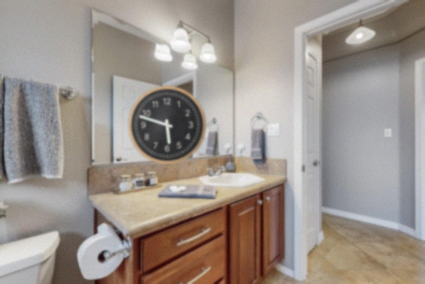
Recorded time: 5:48
